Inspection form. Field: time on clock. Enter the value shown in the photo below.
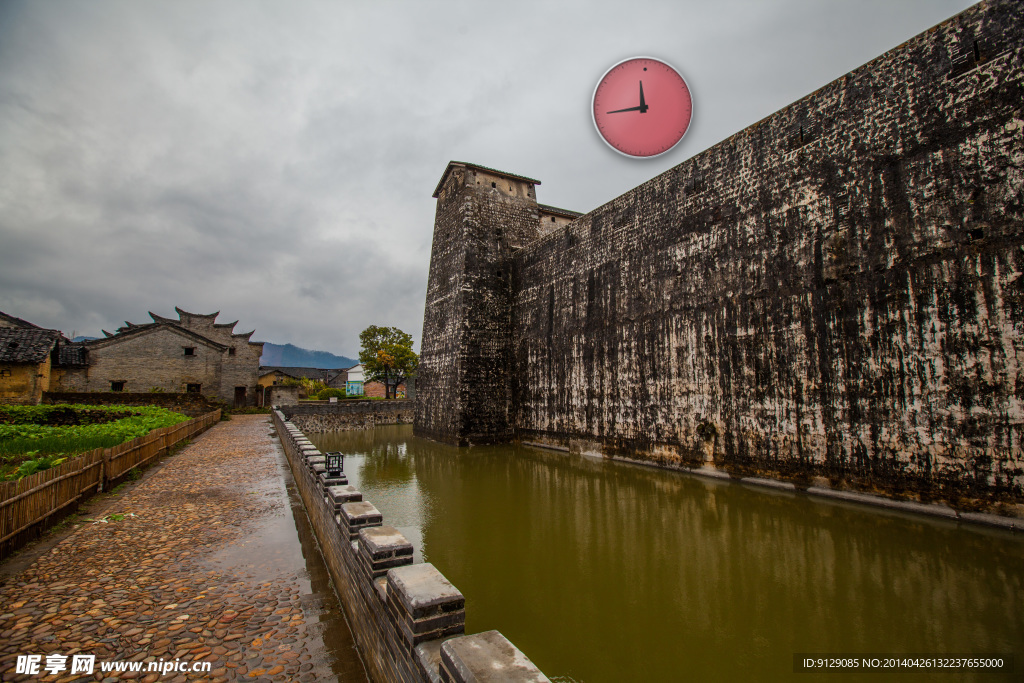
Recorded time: 11:43
